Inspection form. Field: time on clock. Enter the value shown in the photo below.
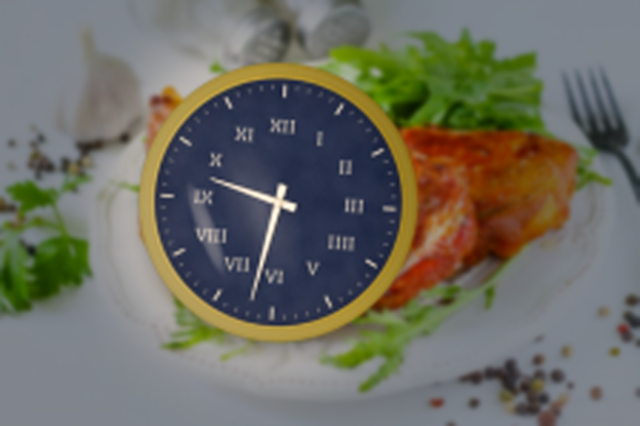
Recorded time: 9:32
